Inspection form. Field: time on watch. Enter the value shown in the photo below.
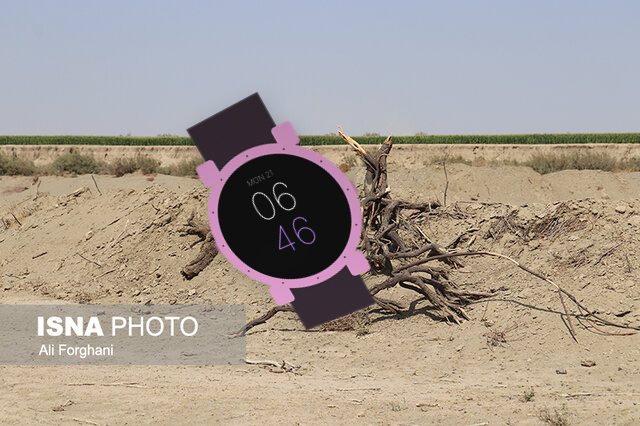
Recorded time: 6:46
